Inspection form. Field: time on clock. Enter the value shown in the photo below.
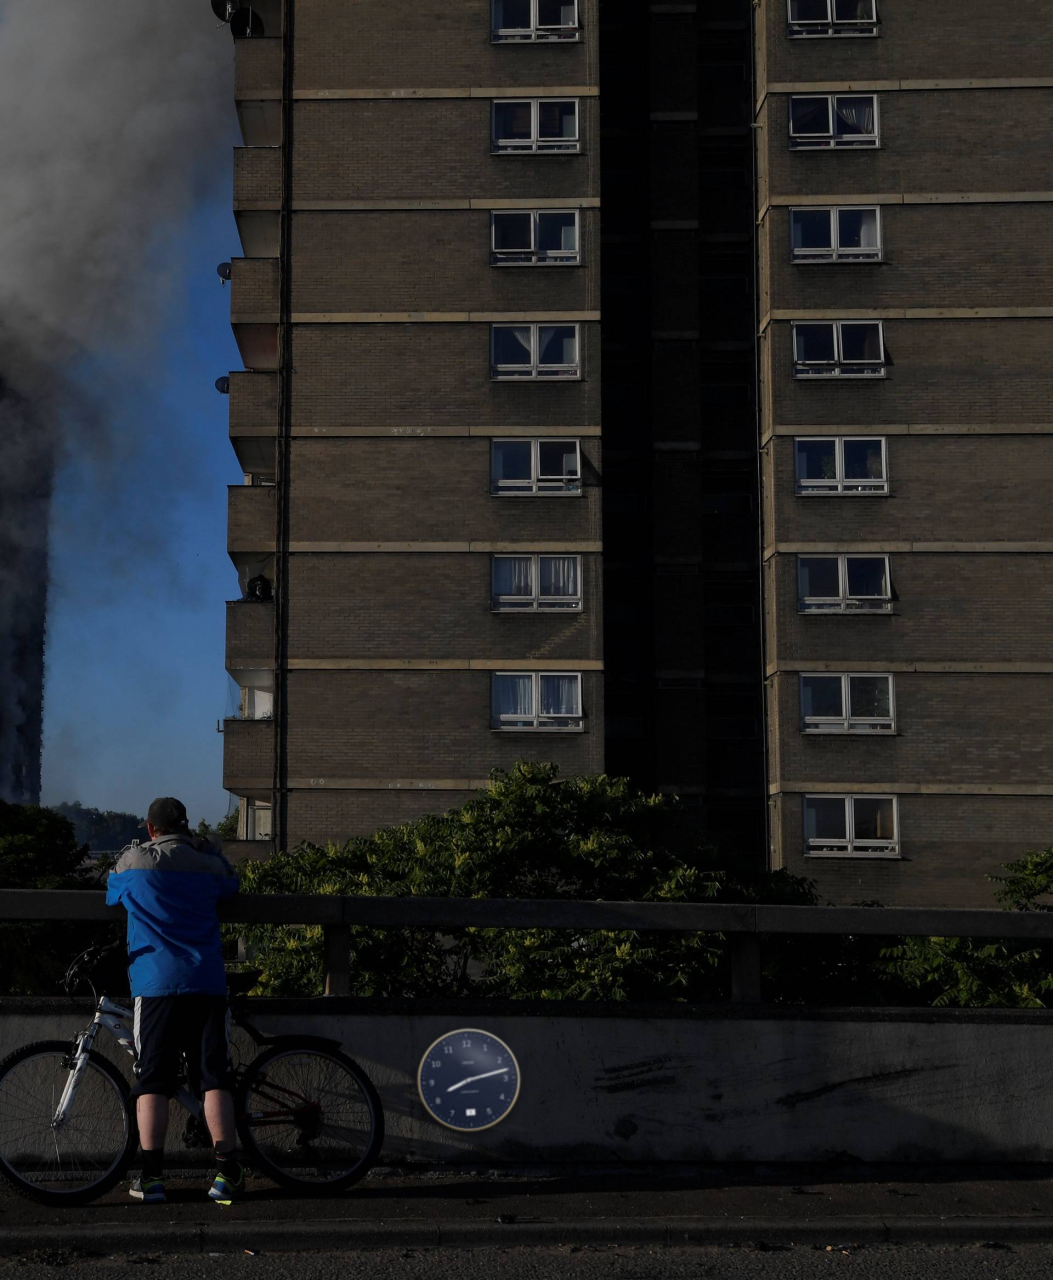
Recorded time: 8:13
